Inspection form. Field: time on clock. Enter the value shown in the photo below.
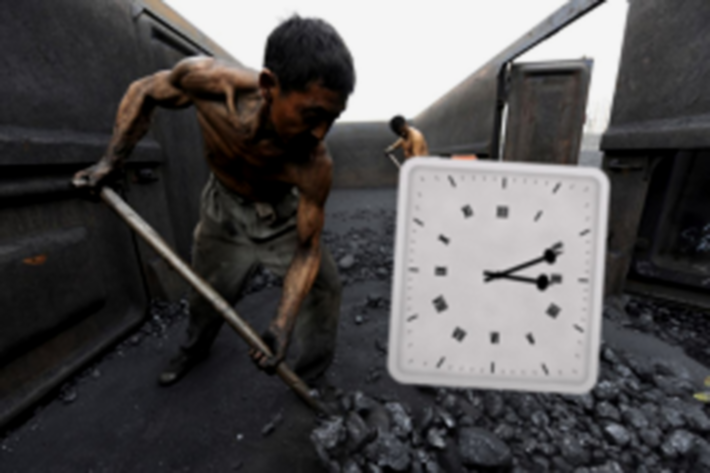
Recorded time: 3:11
